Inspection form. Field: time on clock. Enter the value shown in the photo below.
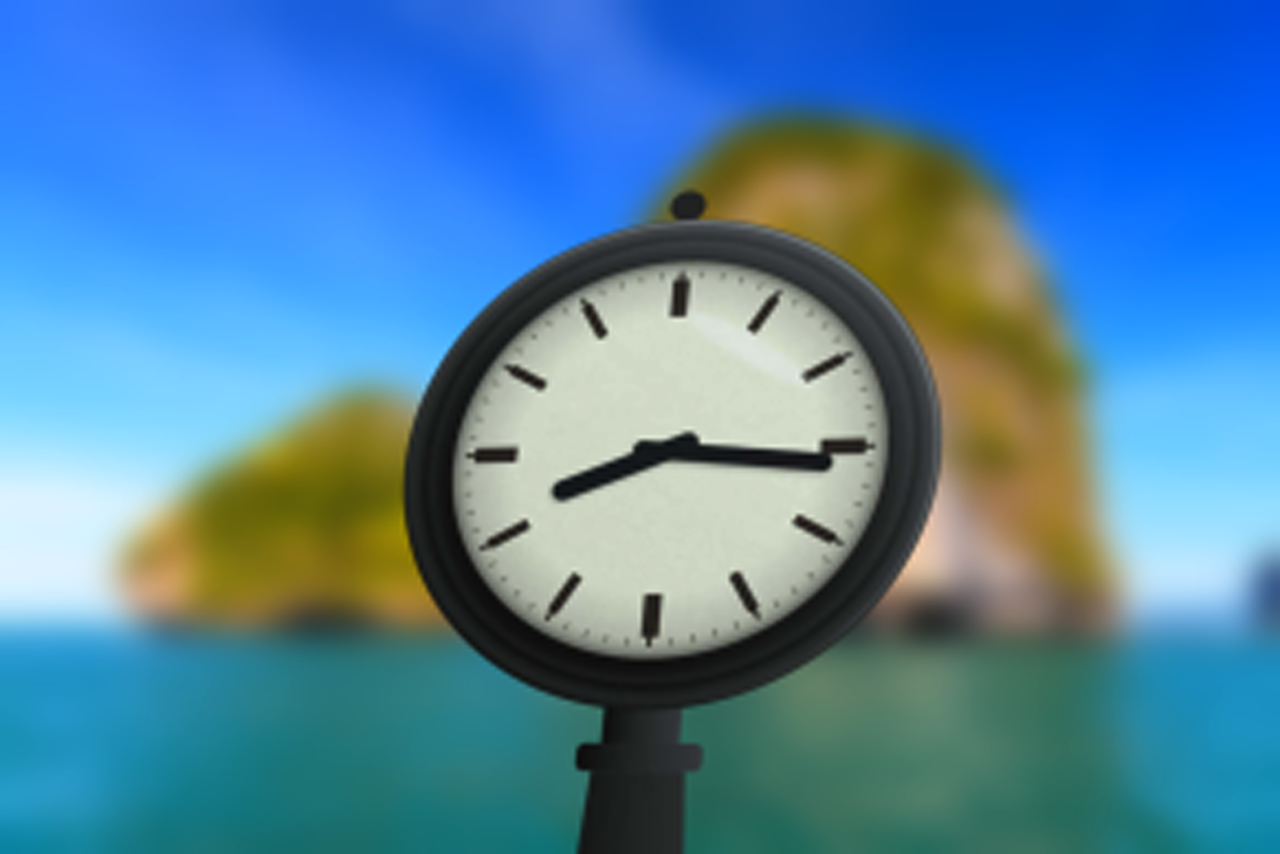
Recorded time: 8:16
